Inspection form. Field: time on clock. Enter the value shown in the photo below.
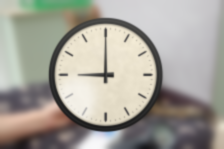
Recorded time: 9:00
